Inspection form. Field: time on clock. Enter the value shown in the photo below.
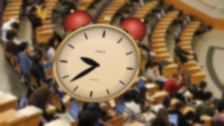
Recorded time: 9:38
